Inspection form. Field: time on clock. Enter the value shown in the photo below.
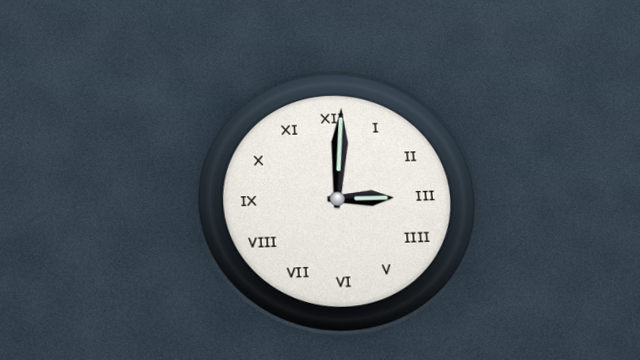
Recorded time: 3:01
